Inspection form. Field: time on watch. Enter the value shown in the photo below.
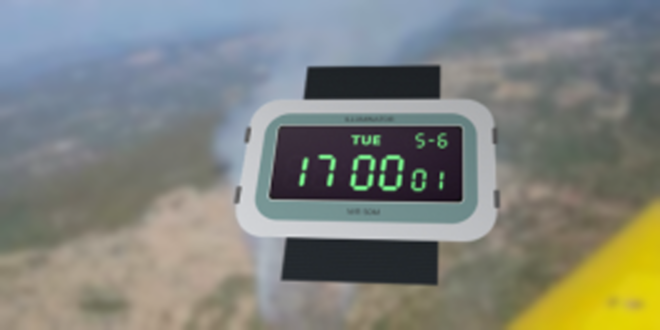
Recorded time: 17:00:01
